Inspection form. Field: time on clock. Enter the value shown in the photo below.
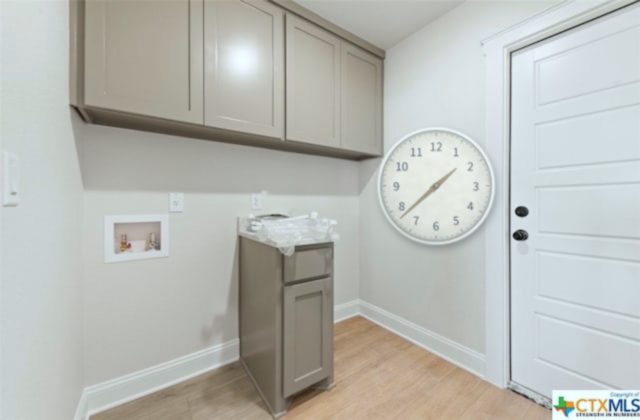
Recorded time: 1:38
